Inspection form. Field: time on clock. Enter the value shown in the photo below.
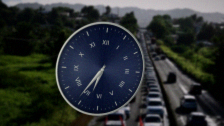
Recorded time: 6:36
